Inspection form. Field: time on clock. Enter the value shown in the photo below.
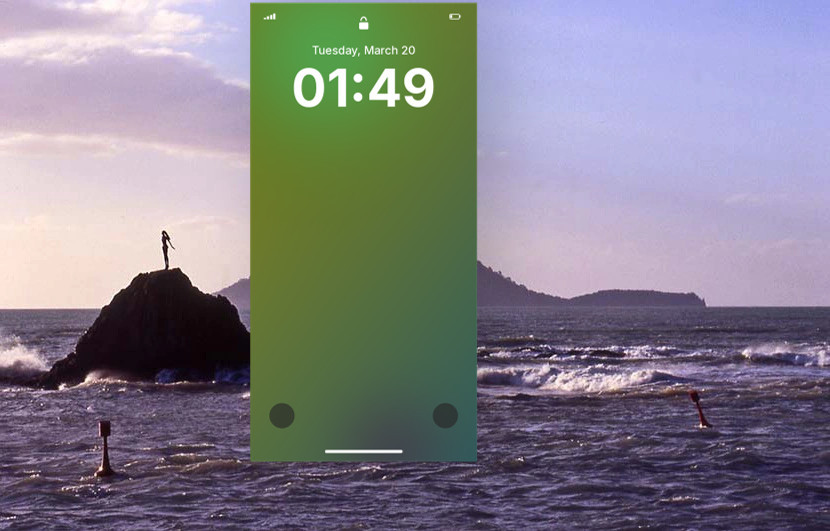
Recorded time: 1:49
